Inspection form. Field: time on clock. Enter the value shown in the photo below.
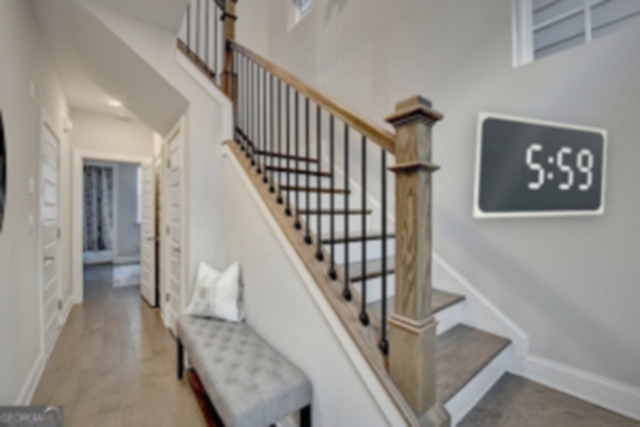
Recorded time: 5:59
